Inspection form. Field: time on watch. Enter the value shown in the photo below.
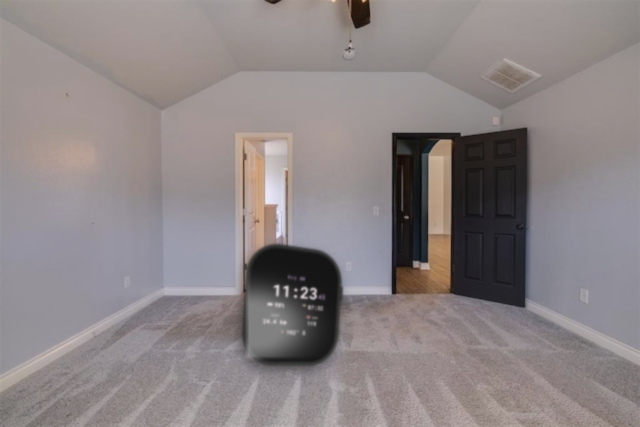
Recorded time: 11:23
